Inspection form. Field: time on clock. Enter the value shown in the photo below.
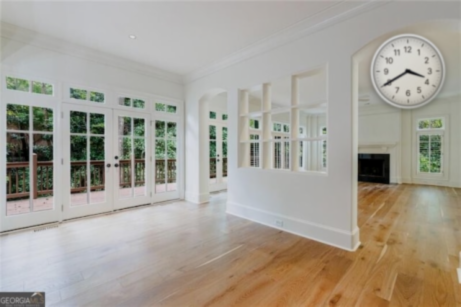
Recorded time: 3:40
